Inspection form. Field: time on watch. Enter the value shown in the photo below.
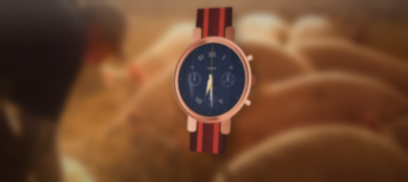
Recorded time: 6:29
